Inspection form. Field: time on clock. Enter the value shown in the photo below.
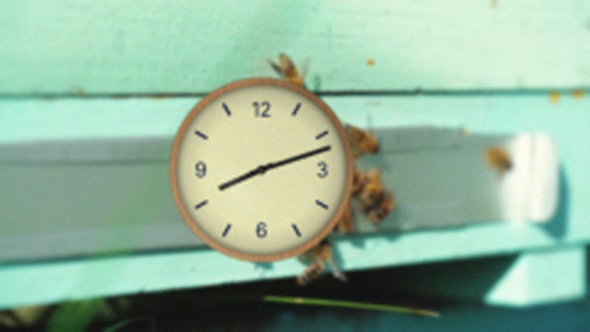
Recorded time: 8:12
